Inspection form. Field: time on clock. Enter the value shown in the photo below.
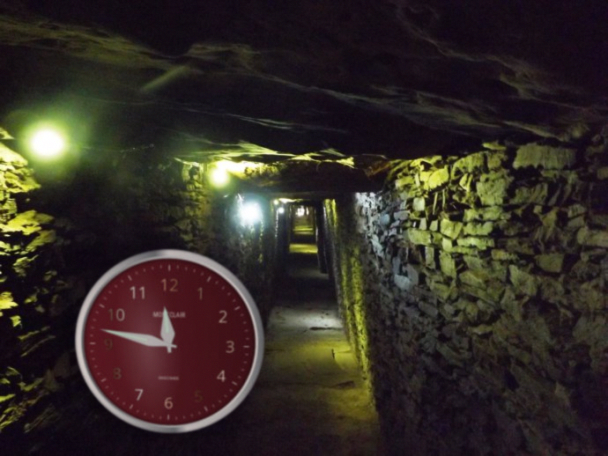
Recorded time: 11:47
